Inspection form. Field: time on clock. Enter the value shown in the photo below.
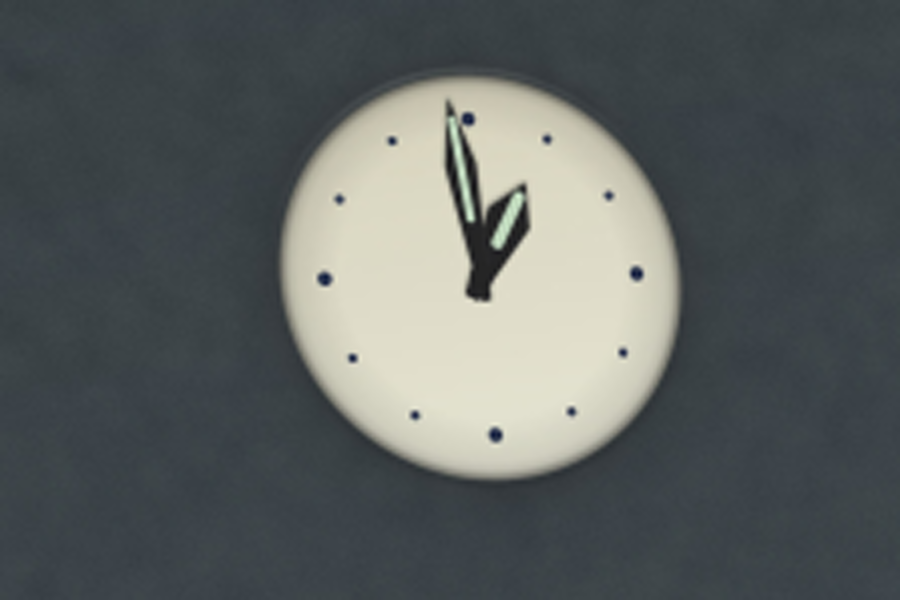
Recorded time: 12:59
